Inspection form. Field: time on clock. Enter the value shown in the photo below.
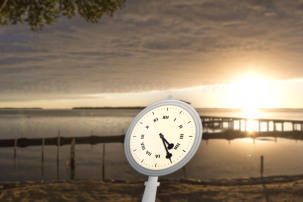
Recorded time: 4:25
